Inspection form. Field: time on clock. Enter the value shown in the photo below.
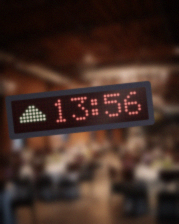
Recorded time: 13:56
